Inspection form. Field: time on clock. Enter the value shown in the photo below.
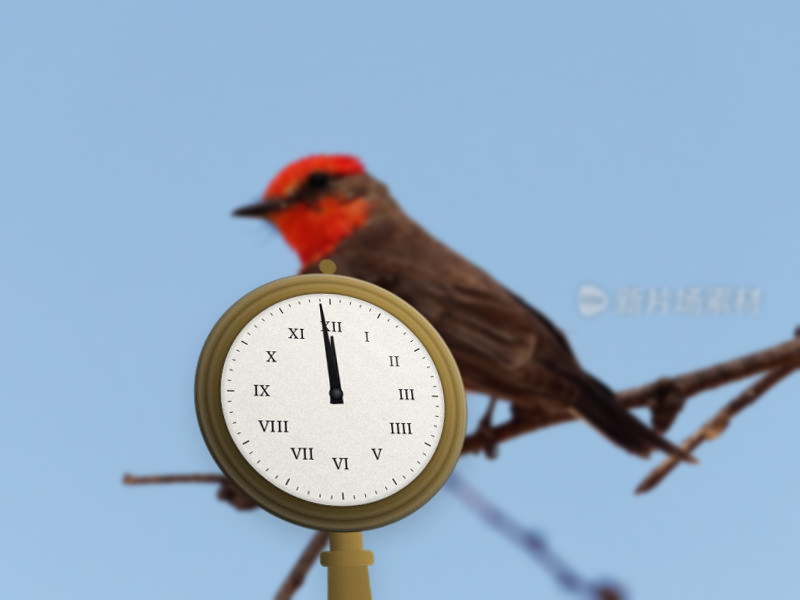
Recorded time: 11:59
